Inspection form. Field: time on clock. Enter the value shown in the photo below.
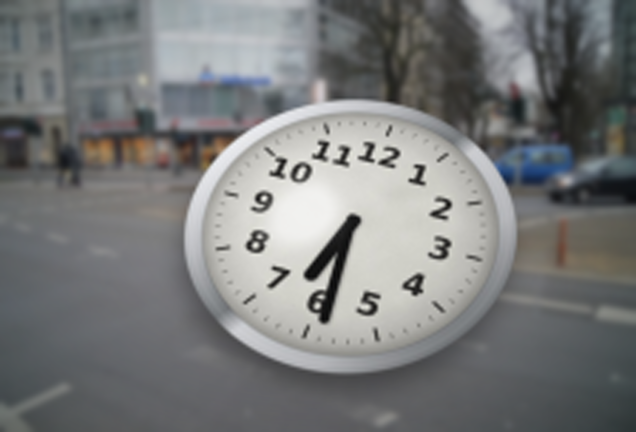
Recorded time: 6:29
